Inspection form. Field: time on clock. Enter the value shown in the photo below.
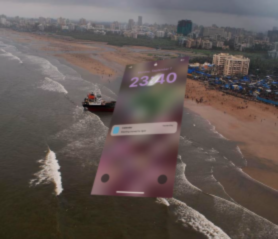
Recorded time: 23:40
